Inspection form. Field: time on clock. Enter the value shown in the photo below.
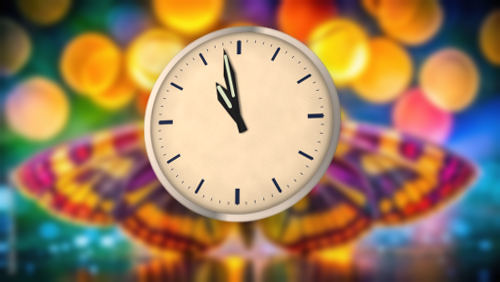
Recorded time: 10:58
